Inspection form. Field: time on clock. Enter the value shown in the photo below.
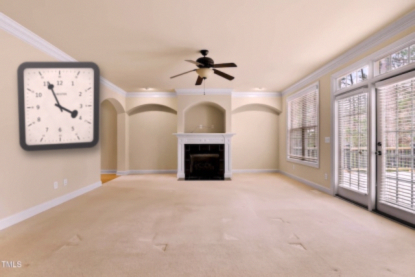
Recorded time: 3:56
